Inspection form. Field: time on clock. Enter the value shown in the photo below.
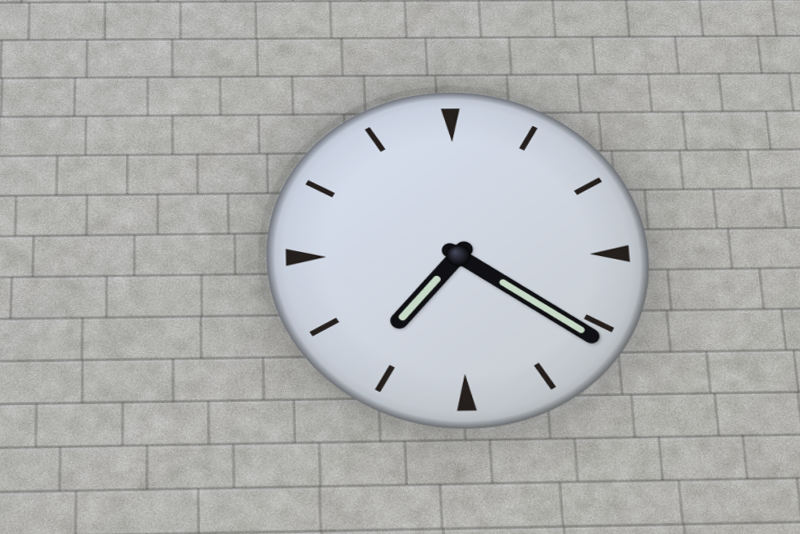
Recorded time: 7:21
